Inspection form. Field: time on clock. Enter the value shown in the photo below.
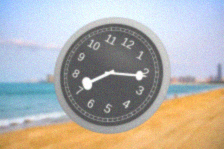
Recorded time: 7:11
